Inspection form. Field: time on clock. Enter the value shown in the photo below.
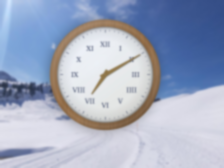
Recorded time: 7:10
